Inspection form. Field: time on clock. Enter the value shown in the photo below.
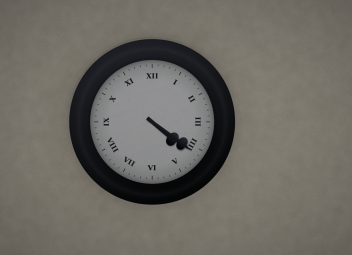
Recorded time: 4:21
